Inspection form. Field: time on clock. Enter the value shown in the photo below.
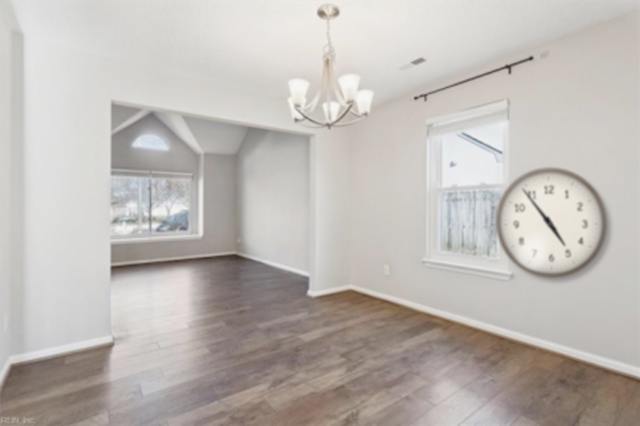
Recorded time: 4:54
